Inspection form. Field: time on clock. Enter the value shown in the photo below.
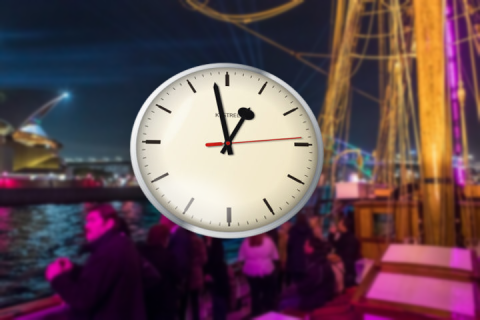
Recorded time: 12:58:14
